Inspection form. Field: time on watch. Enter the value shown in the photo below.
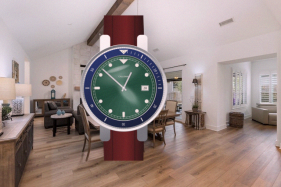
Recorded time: 12:52
